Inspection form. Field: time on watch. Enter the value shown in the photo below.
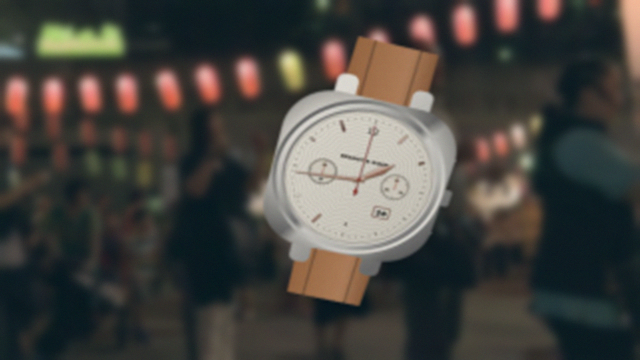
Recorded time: 1:44
